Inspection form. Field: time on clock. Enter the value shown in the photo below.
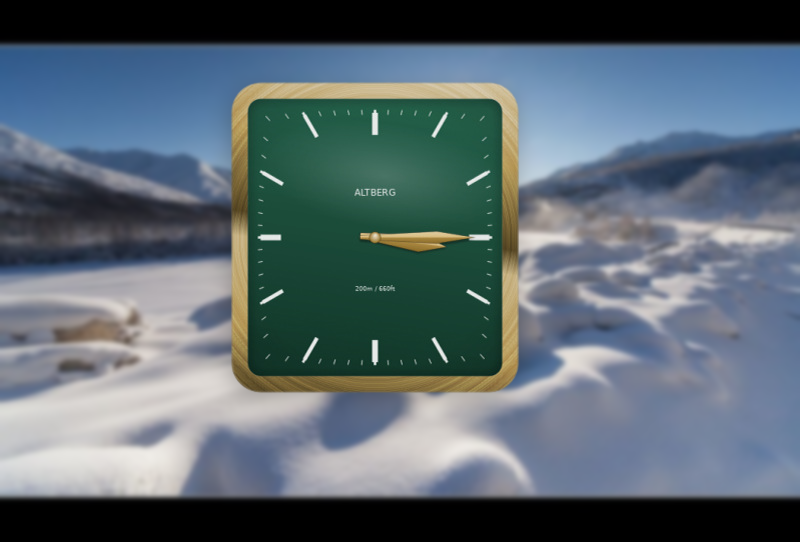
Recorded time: 3:15
